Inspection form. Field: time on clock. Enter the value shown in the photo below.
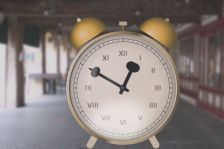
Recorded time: 12:50
